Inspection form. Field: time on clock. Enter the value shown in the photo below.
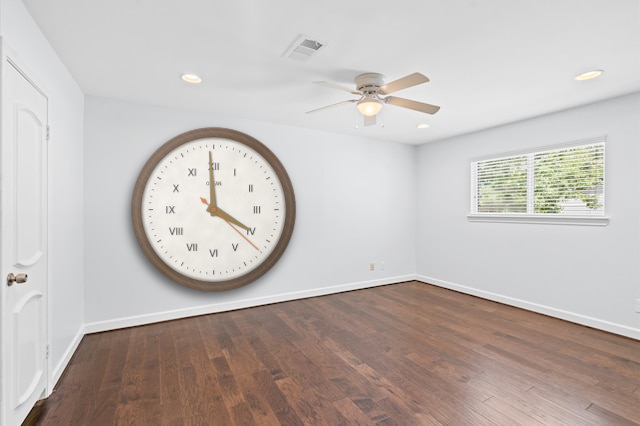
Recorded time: 3:59:22
